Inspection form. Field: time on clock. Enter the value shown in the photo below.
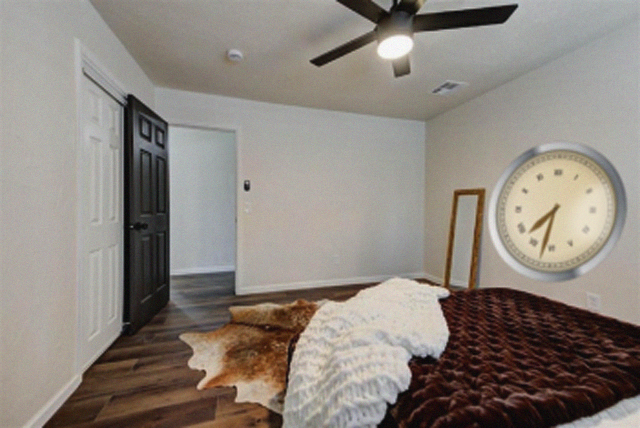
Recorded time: 7:32
